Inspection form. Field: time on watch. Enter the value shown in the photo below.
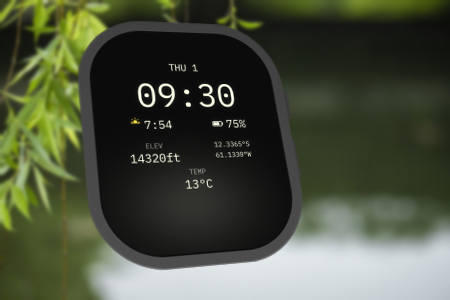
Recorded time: 9:30
